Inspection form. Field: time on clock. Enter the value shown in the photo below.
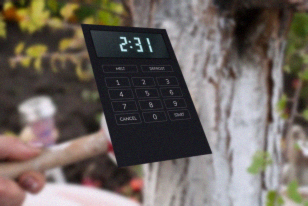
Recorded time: 2:31
